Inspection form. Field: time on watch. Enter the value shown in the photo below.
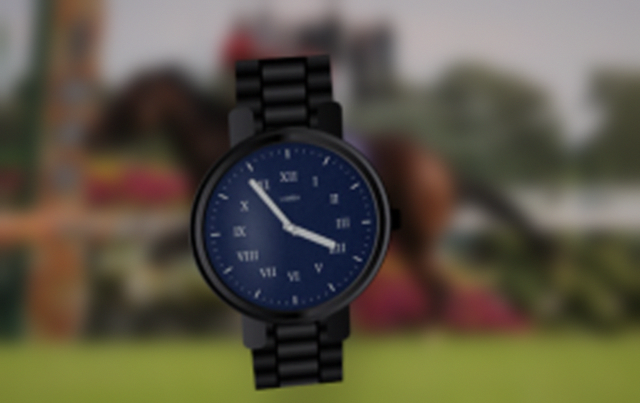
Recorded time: 3:54
